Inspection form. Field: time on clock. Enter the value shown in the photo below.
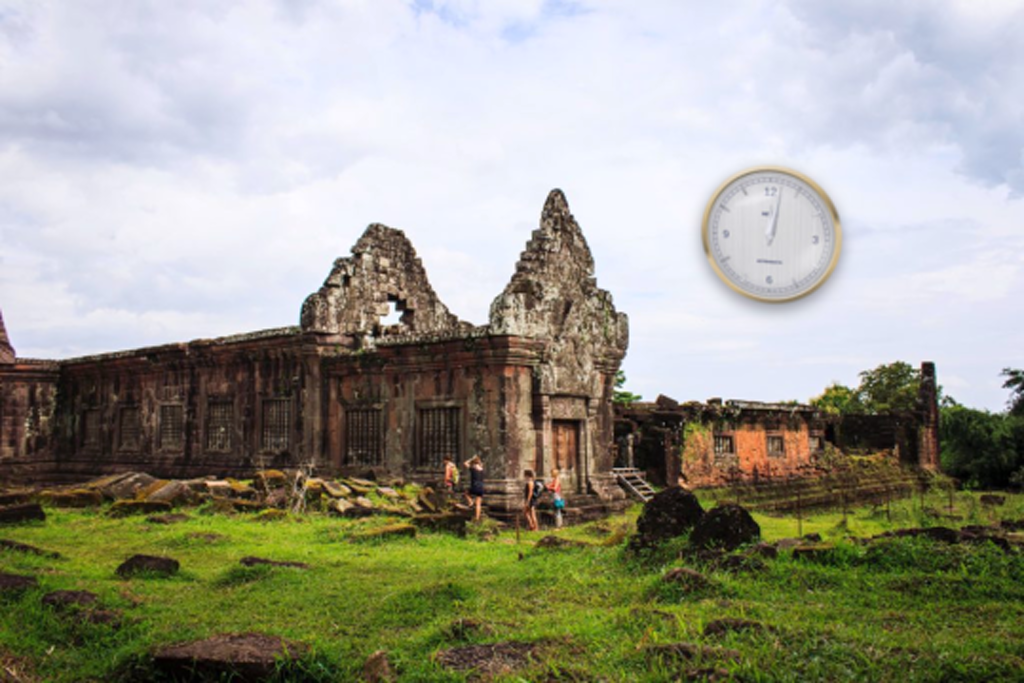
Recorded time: 12:02
